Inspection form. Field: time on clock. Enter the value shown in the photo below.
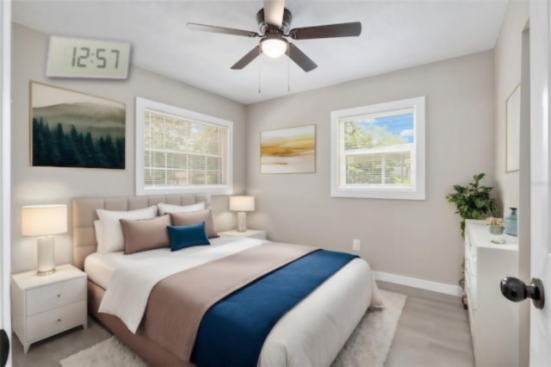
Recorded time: 12:57
